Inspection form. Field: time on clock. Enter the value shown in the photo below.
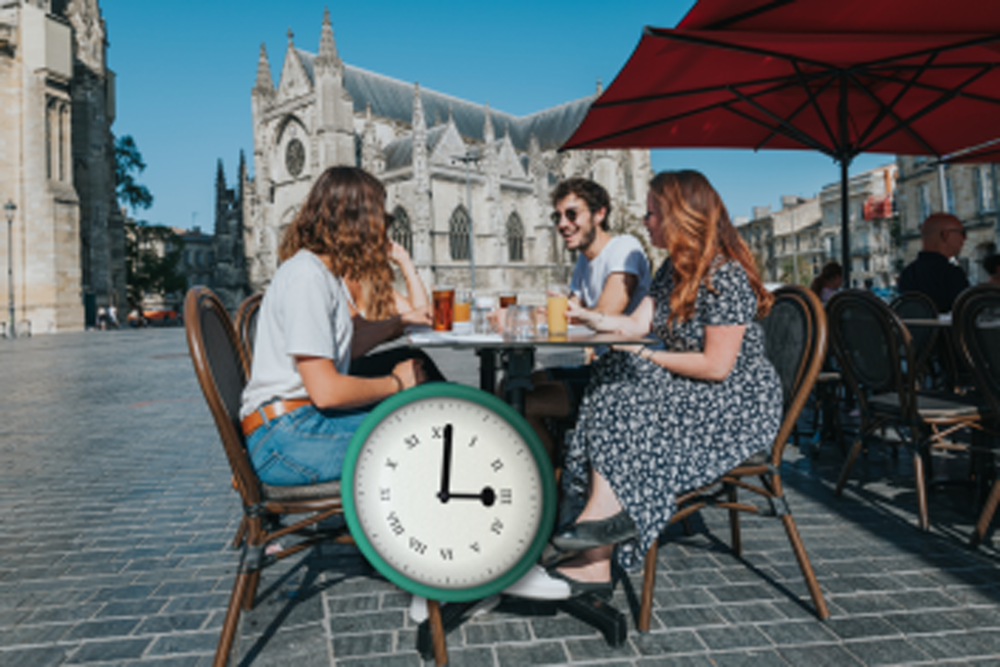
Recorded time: 3:01
